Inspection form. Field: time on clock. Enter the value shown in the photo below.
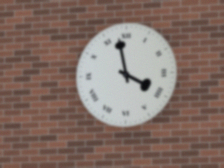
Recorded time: 3:58
